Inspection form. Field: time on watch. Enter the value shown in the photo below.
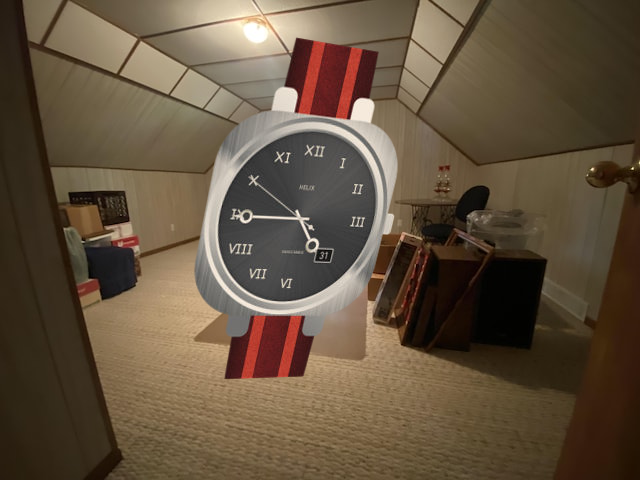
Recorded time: 4:44:50
